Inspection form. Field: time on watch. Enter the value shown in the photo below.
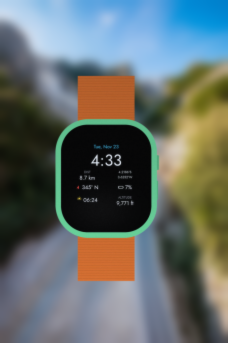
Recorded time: 4:33
